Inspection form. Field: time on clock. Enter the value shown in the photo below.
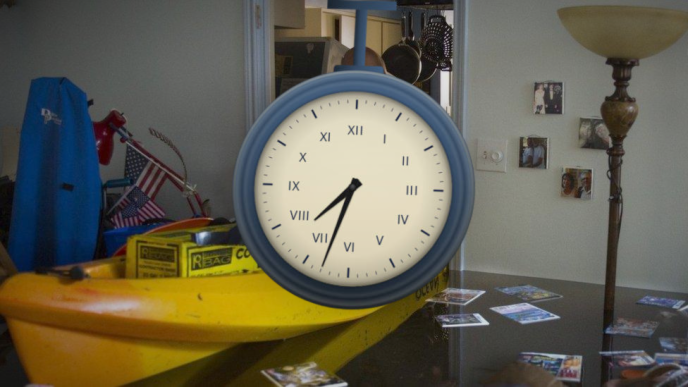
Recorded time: 7:33
